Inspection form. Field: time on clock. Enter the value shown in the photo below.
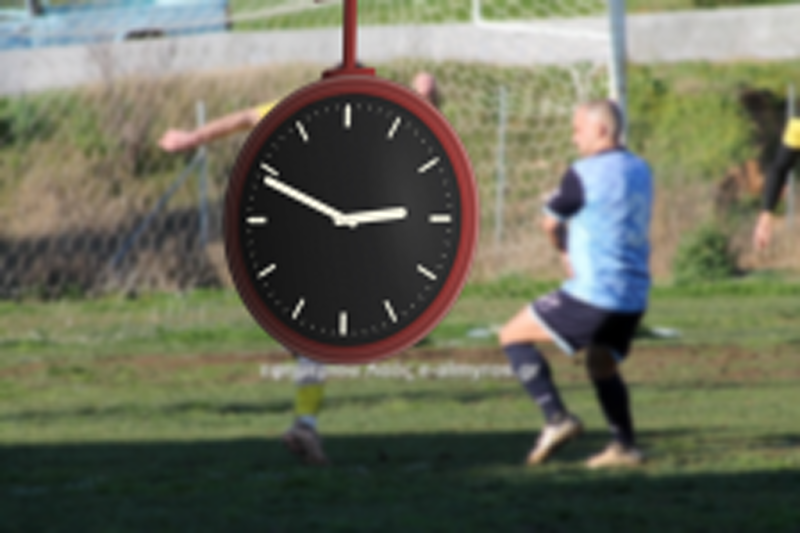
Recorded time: 2:49
